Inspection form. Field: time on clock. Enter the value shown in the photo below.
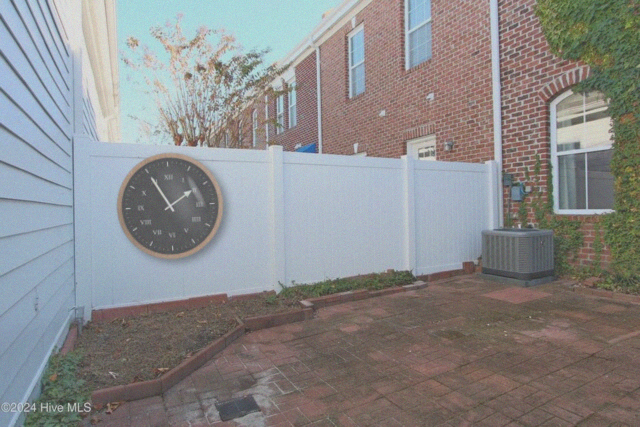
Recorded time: 1:55
